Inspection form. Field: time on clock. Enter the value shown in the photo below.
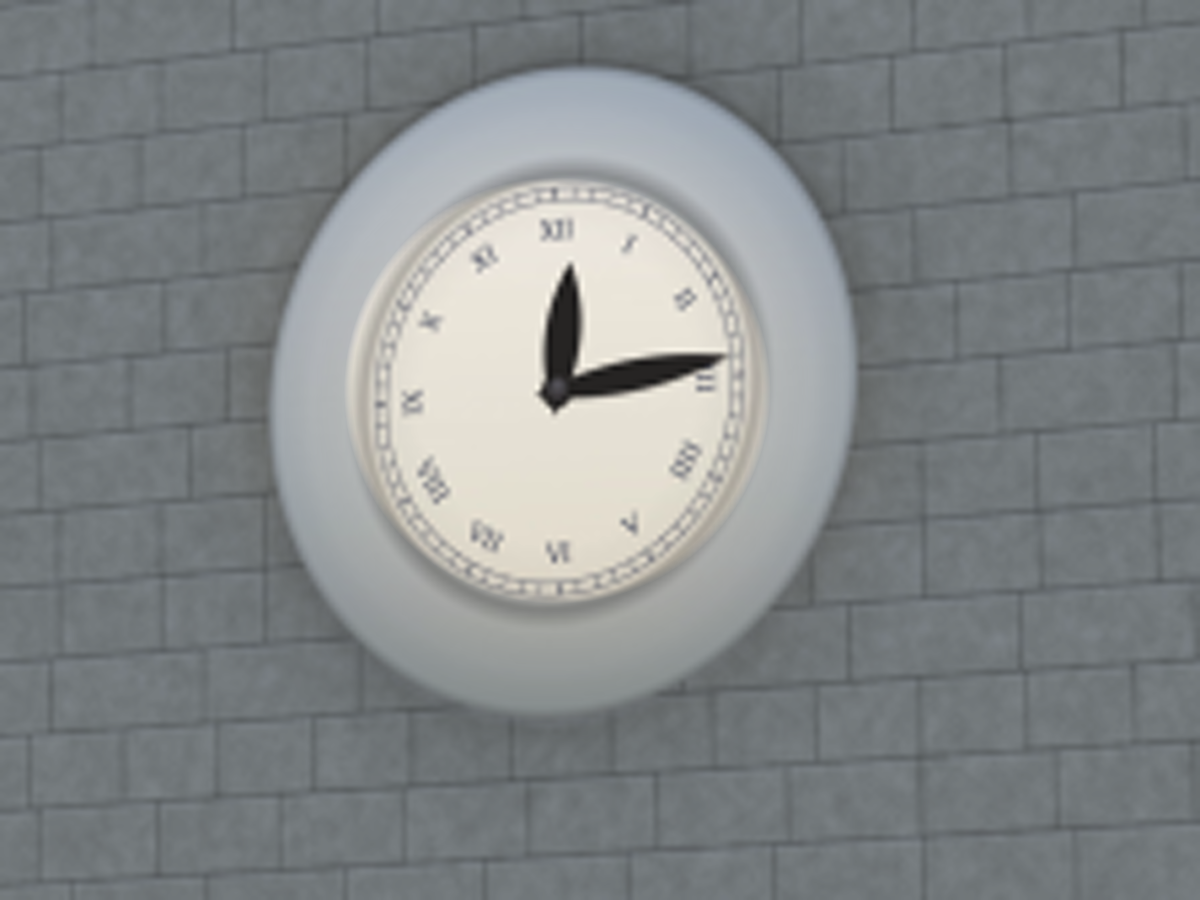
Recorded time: 12:14
